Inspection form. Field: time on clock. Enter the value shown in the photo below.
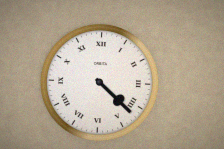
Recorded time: 4:22
